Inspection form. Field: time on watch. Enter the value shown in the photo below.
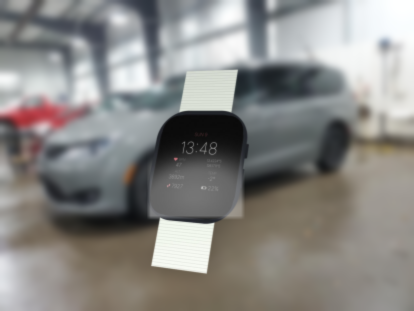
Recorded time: 13:48
